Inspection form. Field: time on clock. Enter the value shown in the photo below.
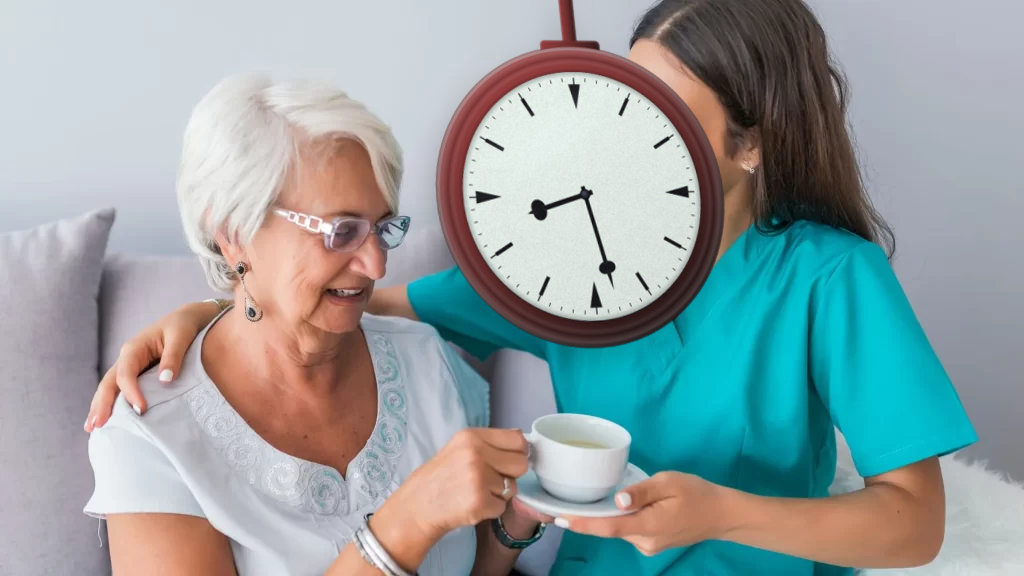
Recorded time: 8:28
